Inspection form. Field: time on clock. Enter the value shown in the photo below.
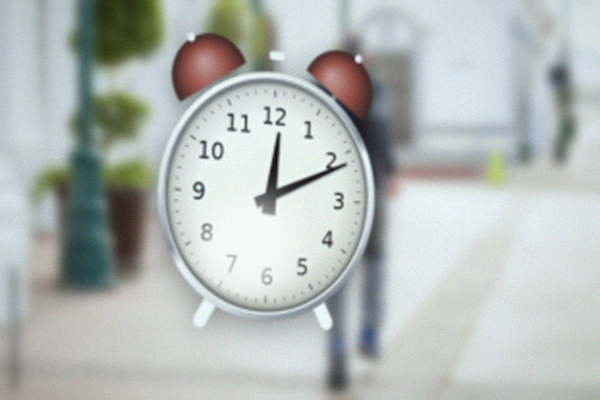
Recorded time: 12:11
